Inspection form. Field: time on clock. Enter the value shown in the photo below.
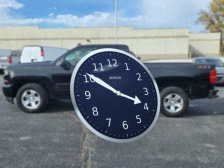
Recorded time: 3:51
